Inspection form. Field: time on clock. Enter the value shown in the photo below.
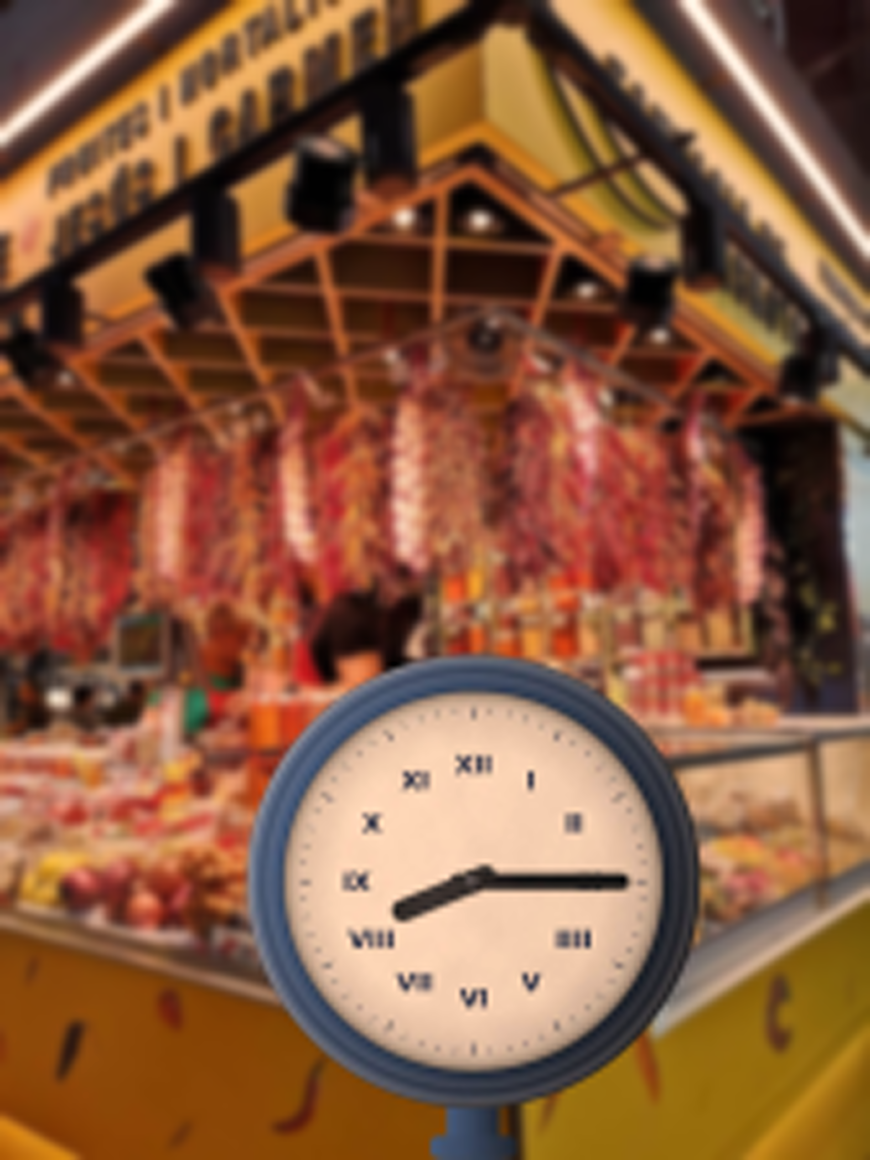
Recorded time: 8:15
